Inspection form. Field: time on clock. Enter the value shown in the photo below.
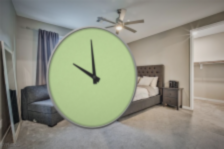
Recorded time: 9:59
